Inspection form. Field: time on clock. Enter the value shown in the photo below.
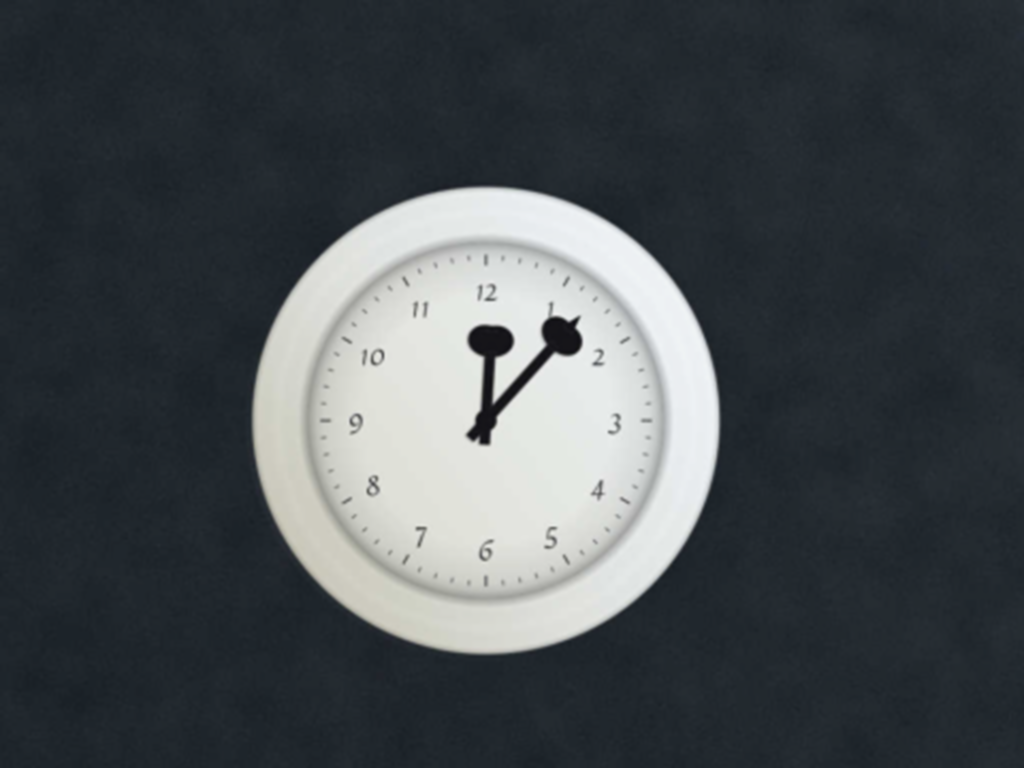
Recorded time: 12:07
